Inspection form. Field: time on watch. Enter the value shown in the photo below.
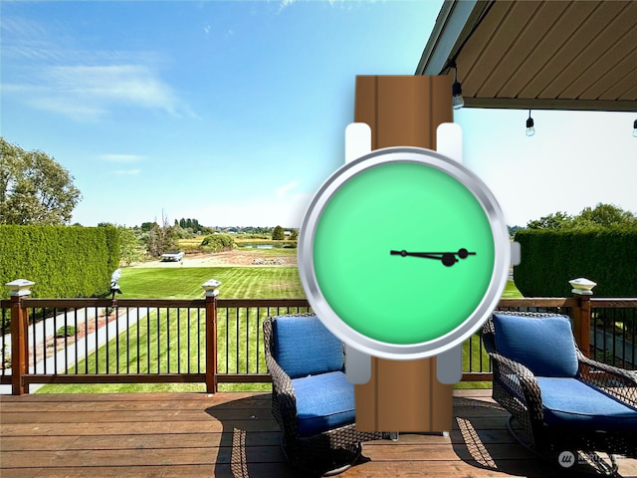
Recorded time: 3:15
